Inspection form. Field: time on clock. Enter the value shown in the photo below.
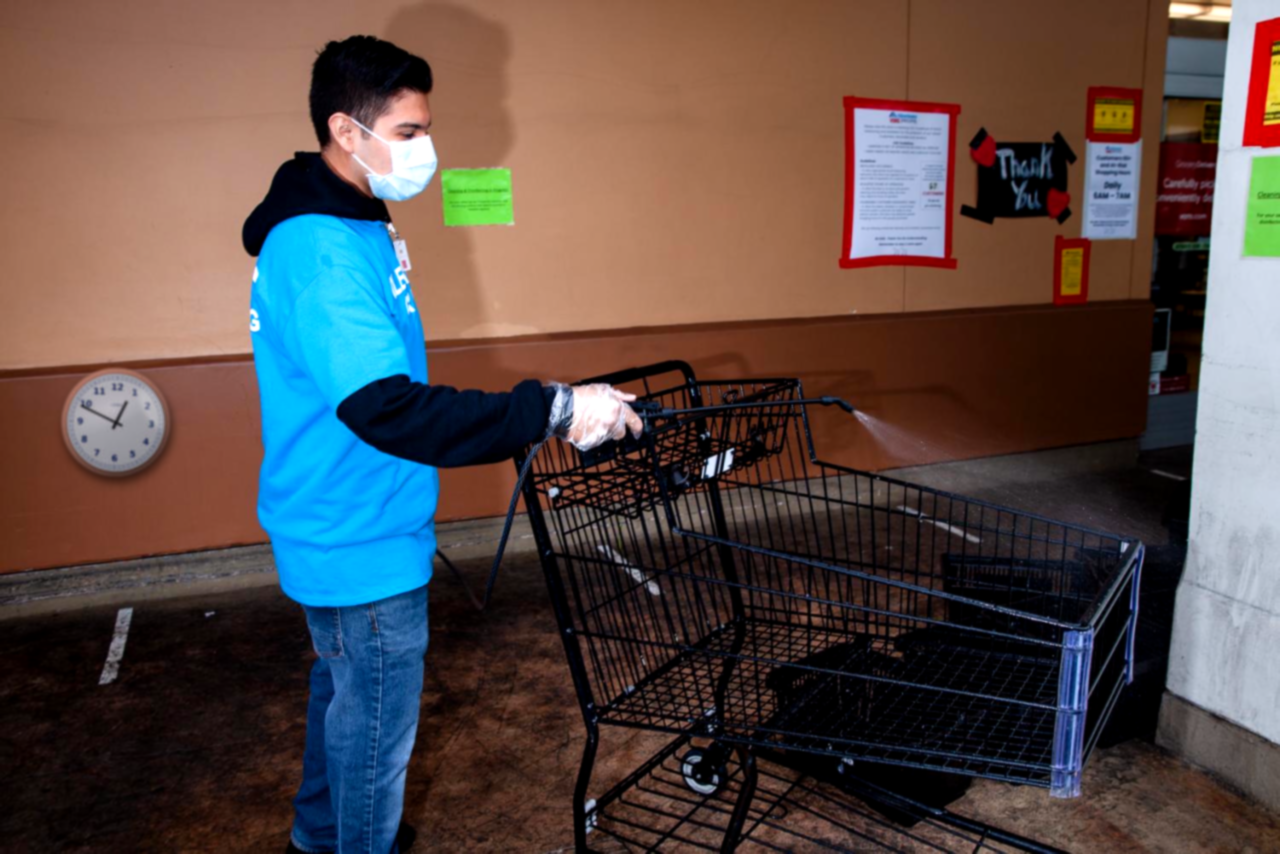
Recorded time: 12:49
